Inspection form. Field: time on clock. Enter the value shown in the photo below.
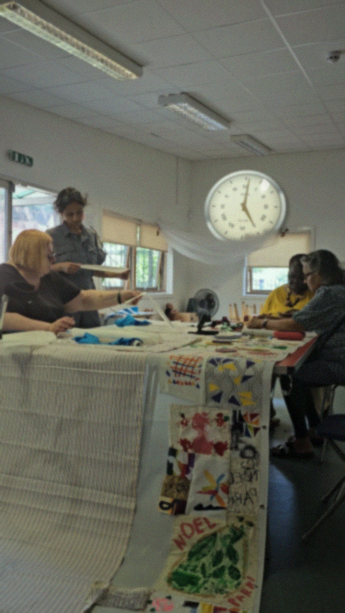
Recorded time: 5:01
